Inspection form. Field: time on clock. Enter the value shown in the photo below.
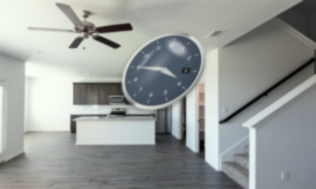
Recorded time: 3:45
